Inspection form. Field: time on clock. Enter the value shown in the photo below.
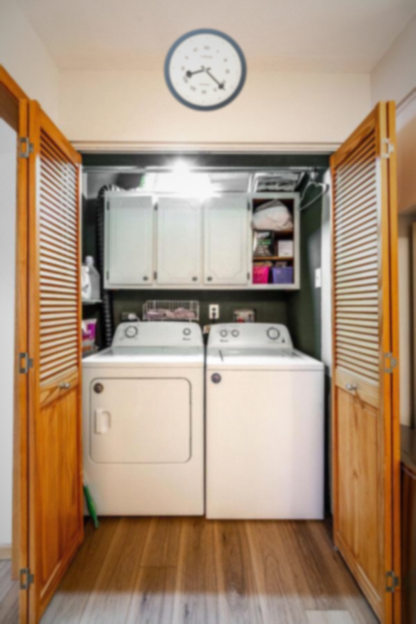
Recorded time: 8:22
